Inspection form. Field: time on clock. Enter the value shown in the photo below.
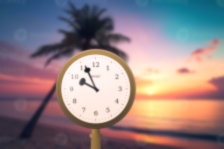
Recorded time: 9:56
